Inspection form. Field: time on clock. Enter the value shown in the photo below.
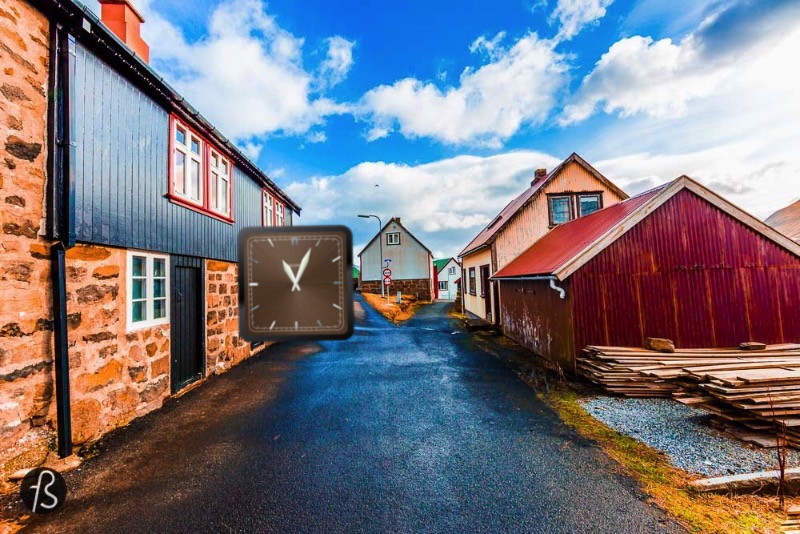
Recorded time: 11:04
